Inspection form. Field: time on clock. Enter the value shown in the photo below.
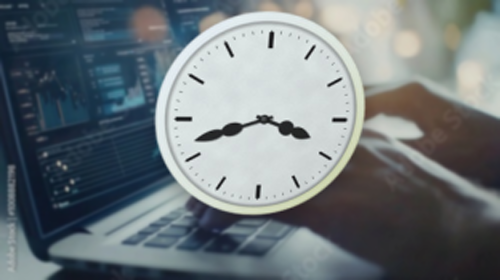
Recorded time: 3:42
